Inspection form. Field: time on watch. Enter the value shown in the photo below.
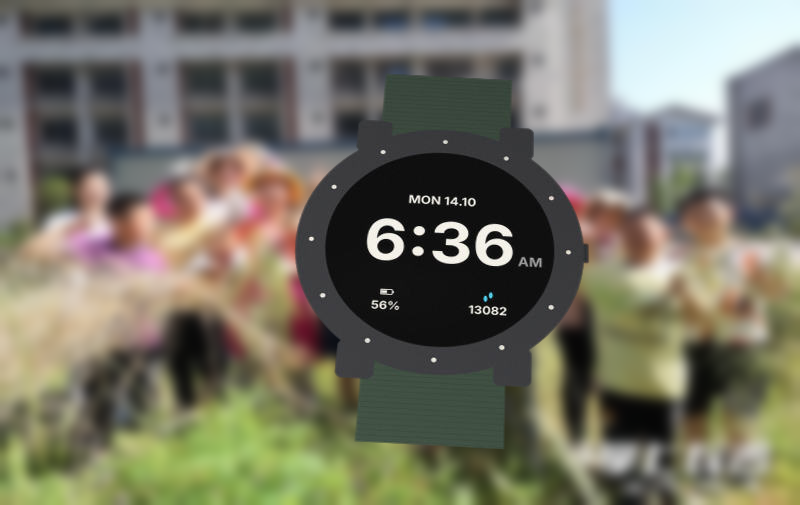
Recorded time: 6:36
